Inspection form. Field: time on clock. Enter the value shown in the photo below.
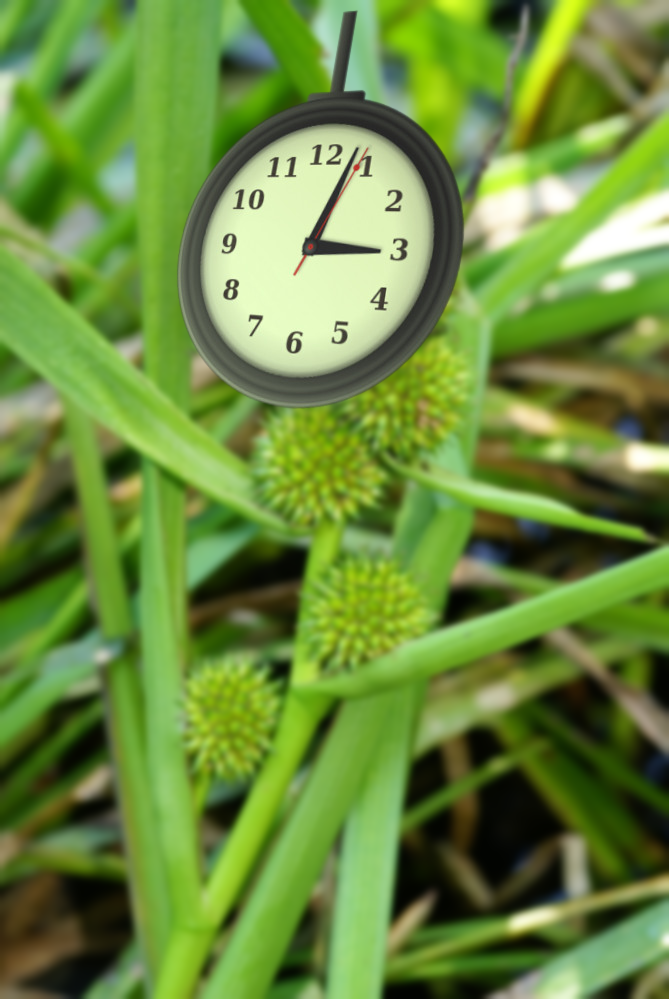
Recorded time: 3:03:04
